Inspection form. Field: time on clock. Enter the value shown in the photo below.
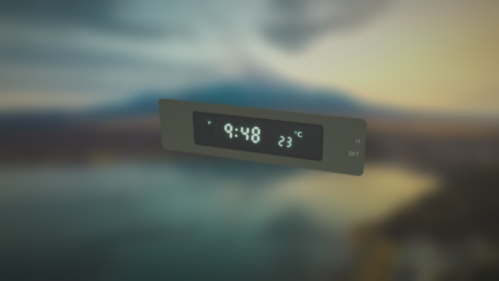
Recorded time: 9:48
